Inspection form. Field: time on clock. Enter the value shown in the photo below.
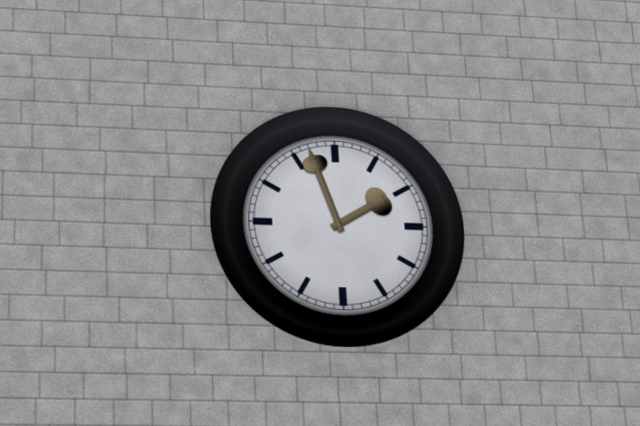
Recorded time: 1:57
